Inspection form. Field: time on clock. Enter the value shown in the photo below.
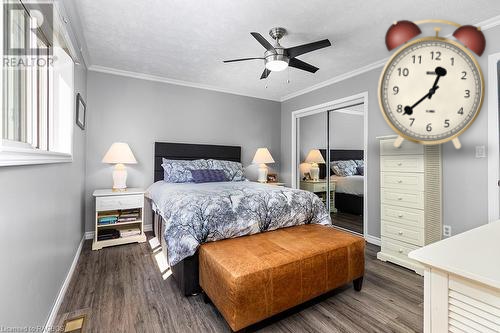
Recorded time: 12:38
